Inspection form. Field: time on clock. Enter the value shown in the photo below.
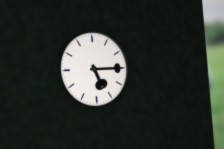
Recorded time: 5:15
